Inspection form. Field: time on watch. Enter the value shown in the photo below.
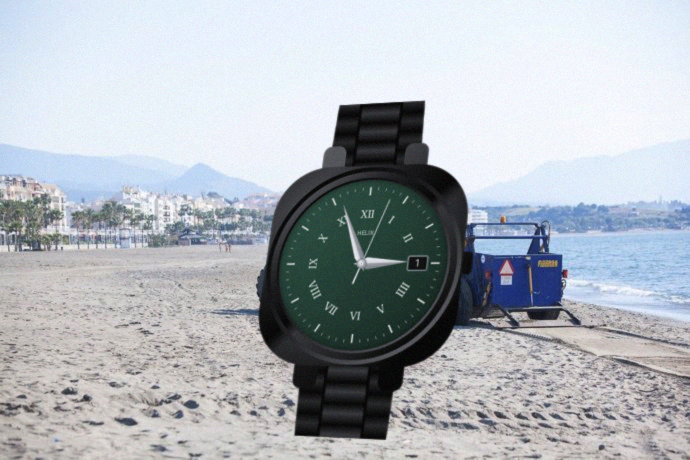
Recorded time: 2:56:03
